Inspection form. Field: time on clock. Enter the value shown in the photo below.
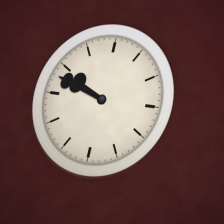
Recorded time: 9:48
